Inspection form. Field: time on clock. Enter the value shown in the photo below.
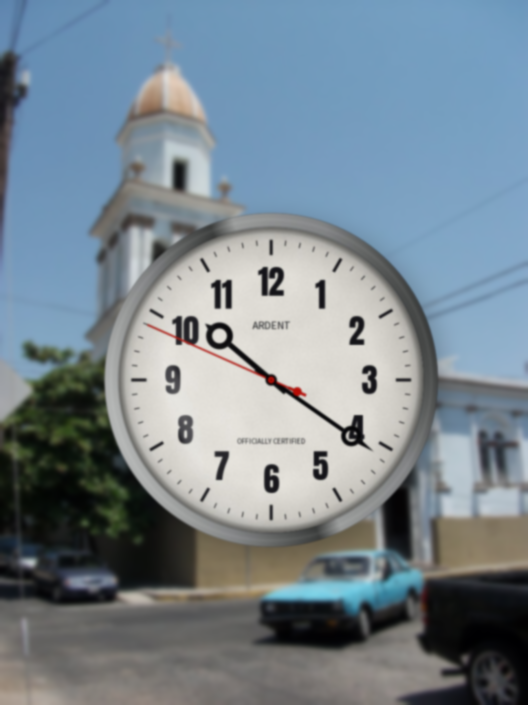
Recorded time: 10:20:49
